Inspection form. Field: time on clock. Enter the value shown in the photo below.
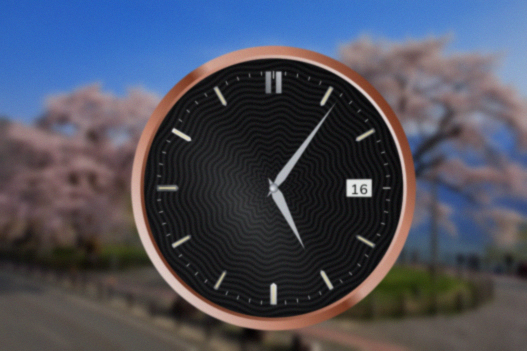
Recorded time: 5:06
